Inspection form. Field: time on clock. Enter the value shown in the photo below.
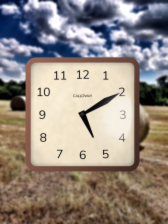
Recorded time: 5:10
